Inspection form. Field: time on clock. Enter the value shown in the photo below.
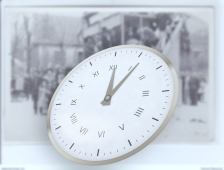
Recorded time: 12:06
